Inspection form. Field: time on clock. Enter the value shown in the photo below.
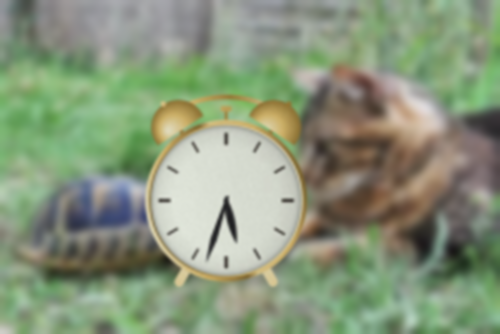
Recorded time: 5:33
